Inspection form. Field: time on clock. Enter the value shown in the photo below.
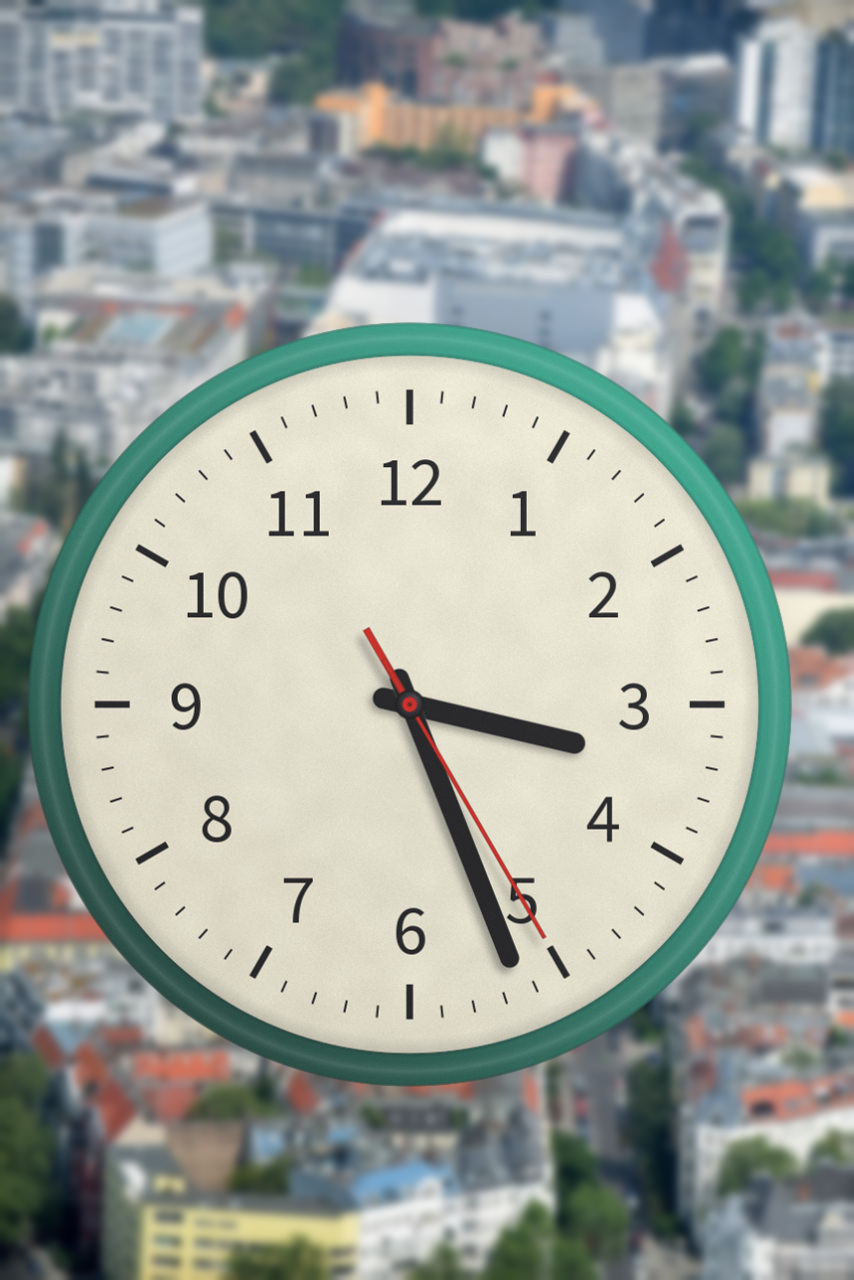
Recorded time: 3:26:25
